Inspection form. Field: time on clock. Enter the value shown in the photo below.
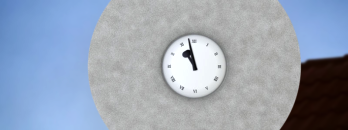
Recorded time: 10:58
